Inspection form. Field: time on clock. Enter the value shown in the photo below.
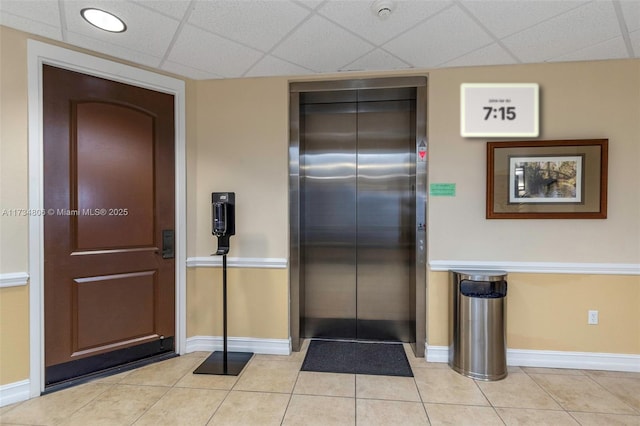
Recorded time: 7:15
